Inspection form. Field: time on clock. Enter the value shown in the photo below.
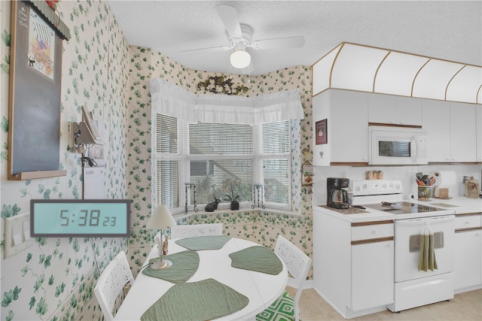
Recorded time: 5:38:23
